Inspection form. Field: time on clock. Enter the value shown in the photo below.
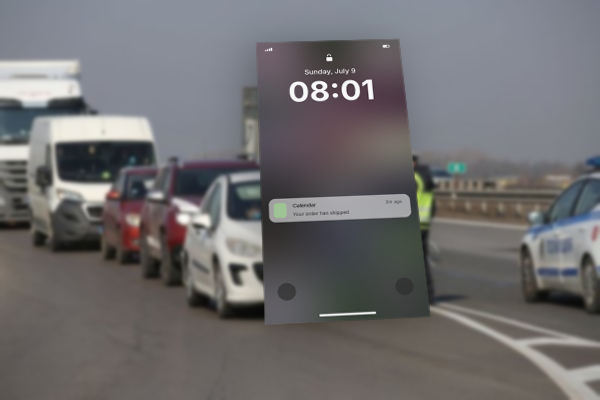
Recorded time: 8:01
